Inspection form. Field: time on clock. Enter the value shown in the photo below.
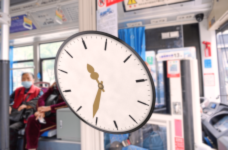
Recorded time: 11:36
